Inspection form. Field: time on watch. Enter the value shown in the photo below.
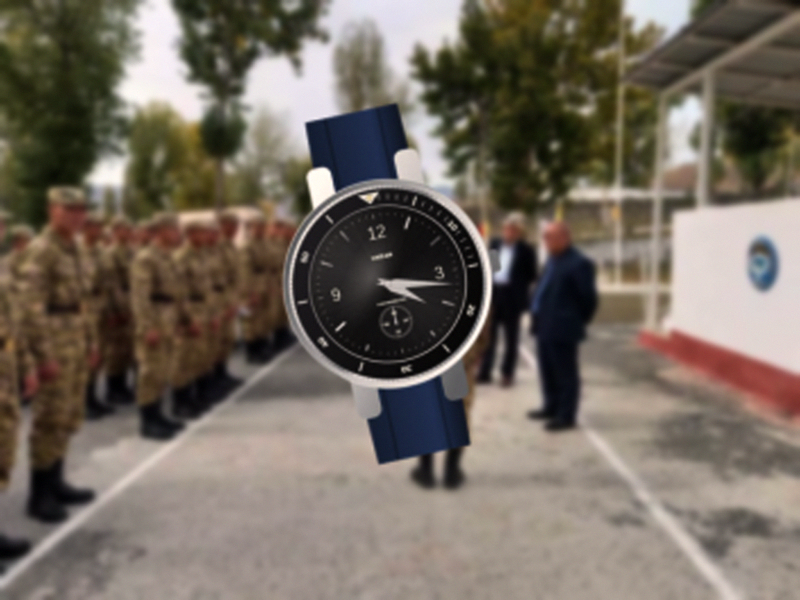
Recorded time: 4:17
